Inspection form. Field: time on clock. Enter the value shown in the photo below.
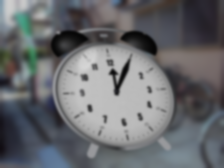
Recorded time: 12:05
